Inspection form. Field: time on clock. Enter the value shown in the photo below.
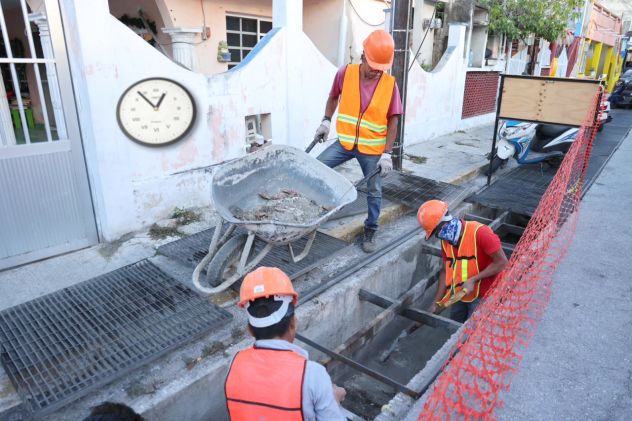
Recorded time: 12:53
